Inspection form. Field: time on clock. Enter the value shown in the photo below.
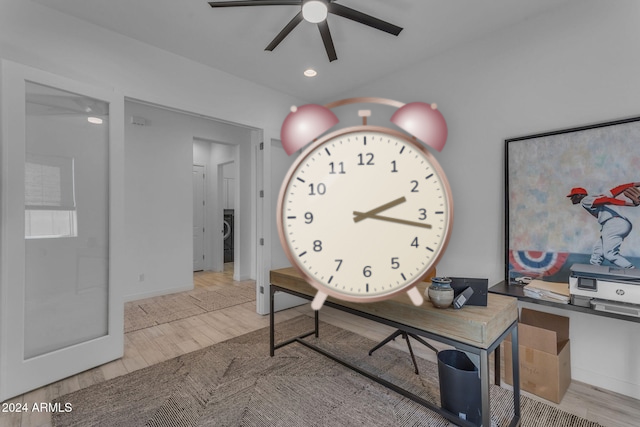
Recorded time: 2:17
